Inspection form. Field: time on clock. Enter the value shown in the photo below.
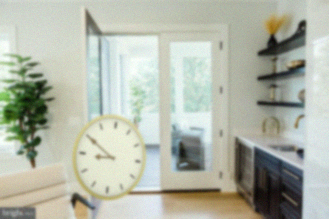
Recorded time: 8:50
